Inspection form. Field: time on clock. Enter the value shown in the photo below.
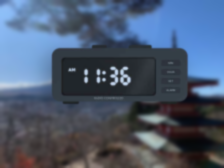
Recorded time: 11:36
